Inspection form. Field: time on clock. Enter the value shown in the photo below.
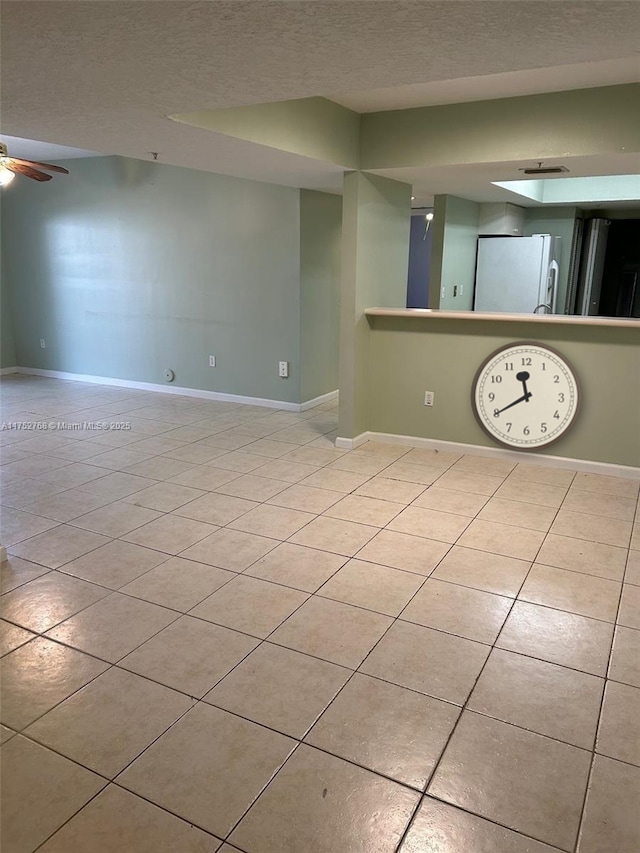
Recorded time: 11:40
